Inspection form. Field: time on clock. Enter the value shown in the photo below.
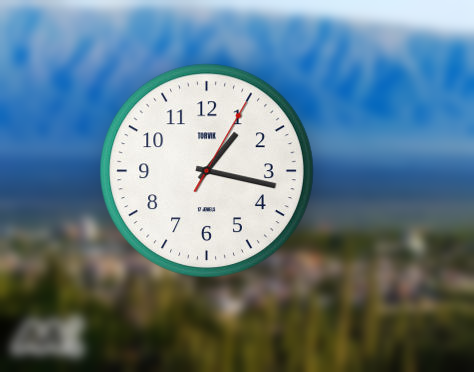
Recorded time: 1:17:05
